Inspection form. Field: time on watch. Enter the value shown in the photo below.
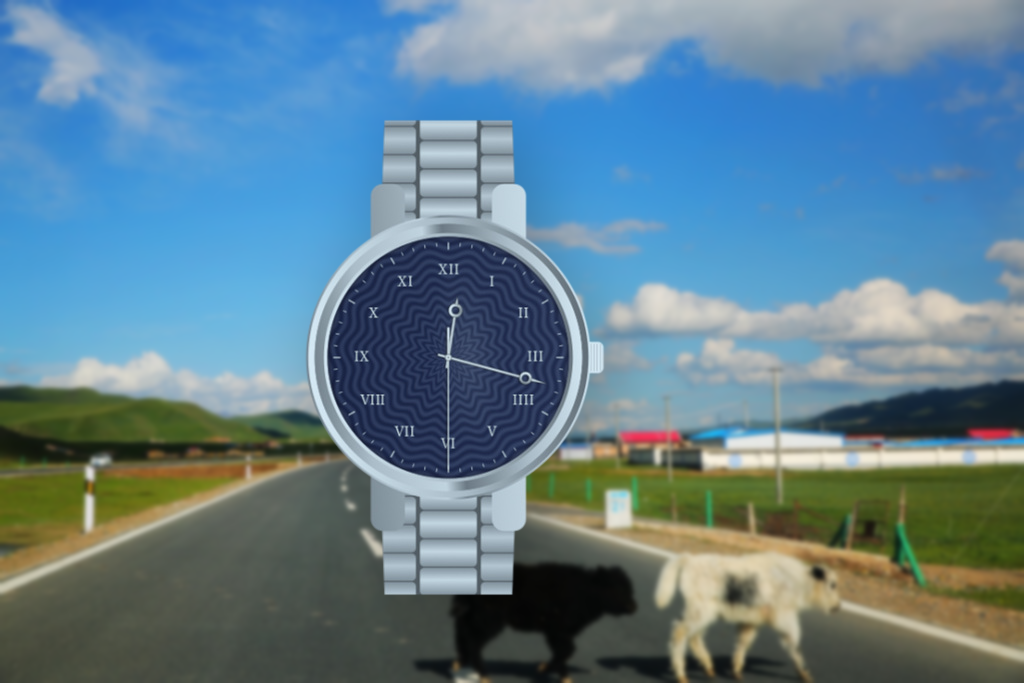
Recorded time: 12:17:30
